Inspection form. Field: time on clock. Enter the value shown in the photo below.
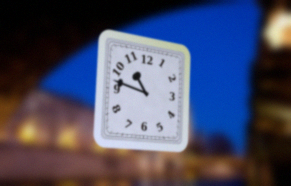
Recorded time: 10:47
